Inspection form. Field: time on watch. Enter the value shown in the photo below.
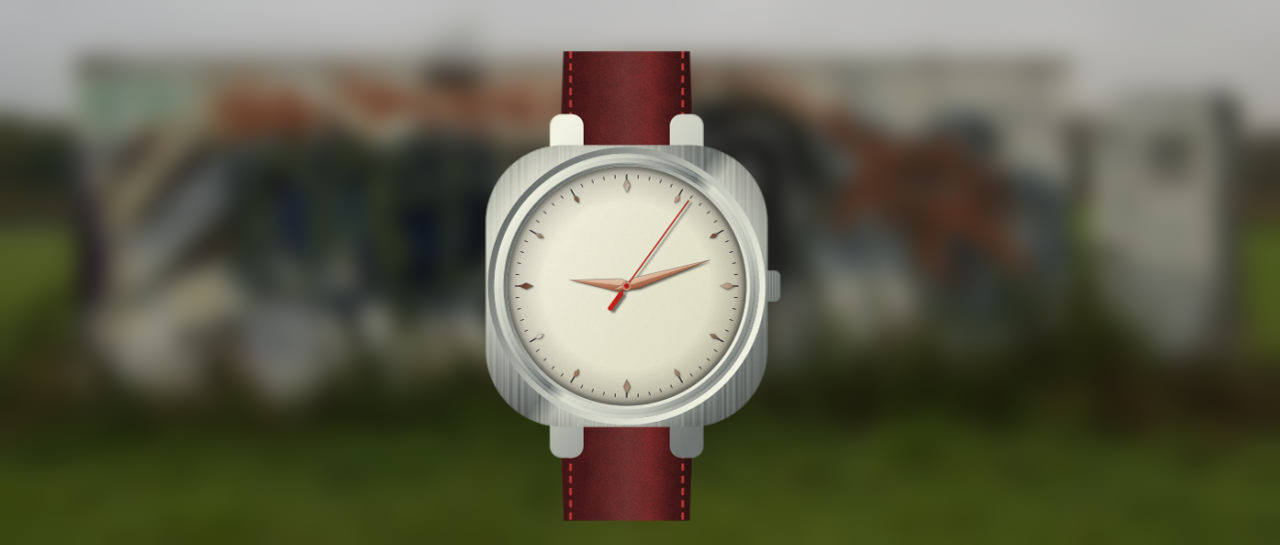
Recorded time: 9:12:06
